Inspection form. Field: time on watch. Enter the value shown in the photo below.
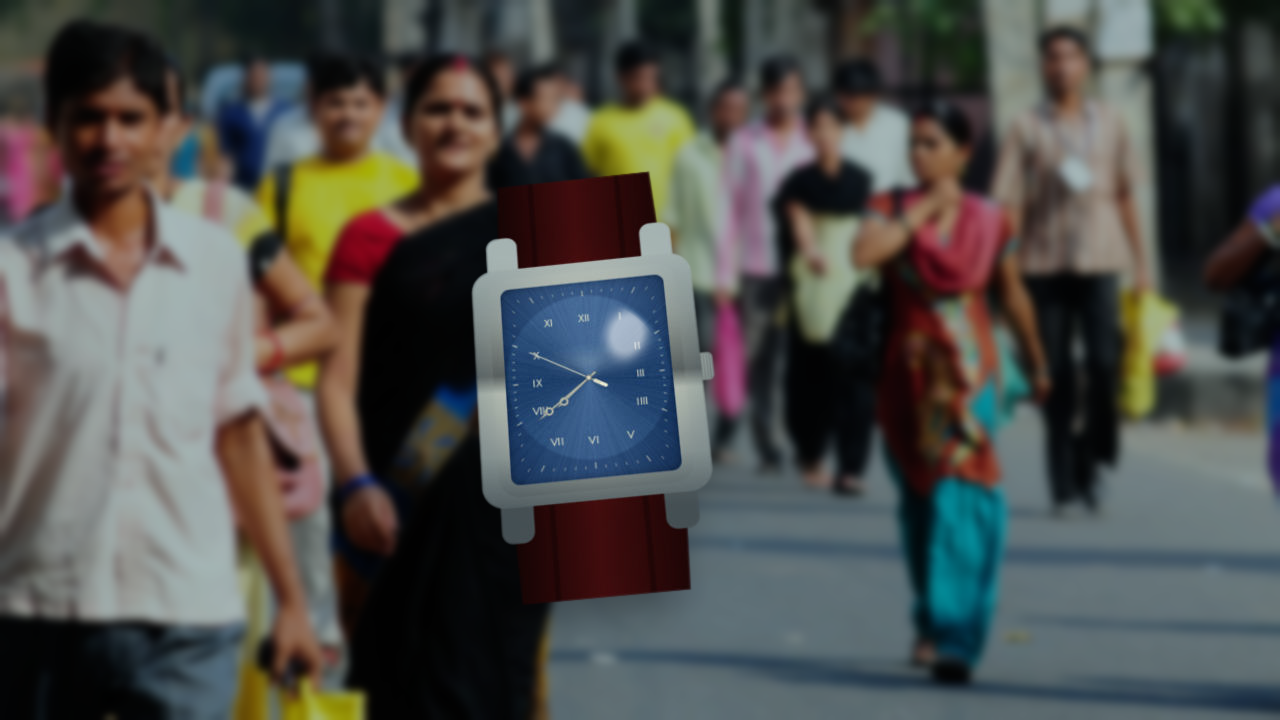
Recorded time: 7:38:50
